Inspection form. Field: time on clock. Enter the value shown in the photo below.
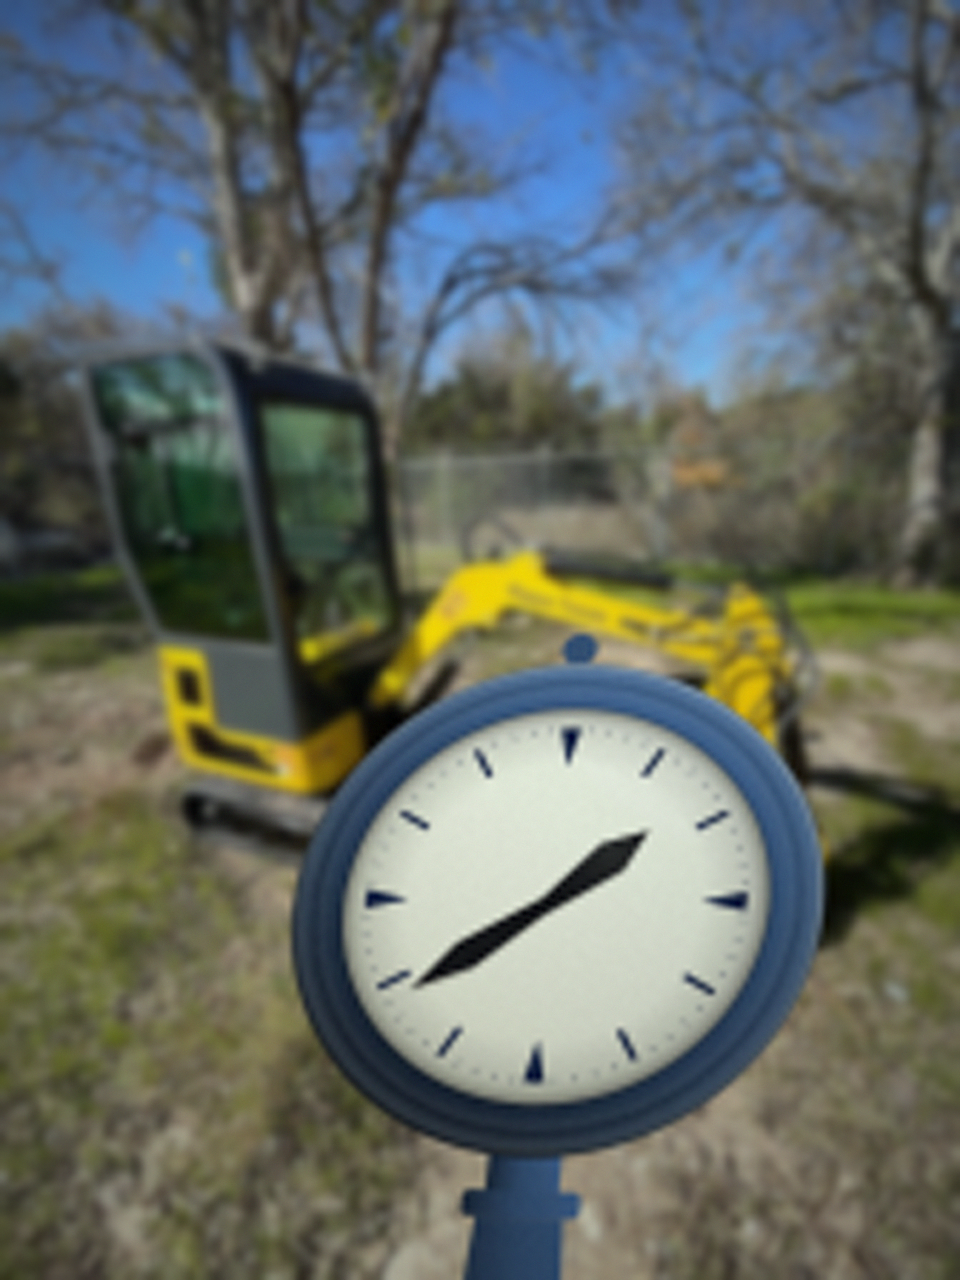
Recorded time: 1:39
